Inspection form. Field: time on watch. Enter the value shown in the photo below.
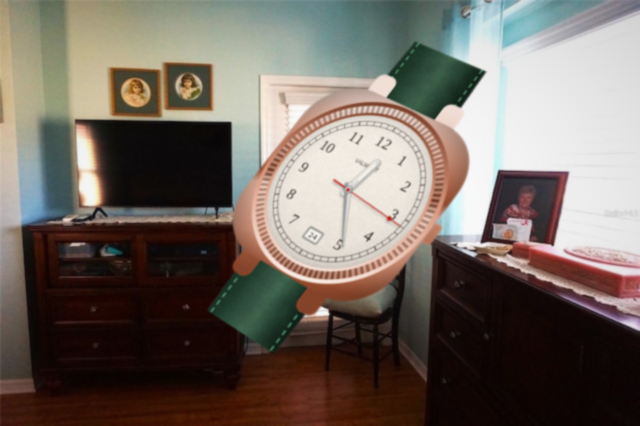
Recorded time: 12:24:16
